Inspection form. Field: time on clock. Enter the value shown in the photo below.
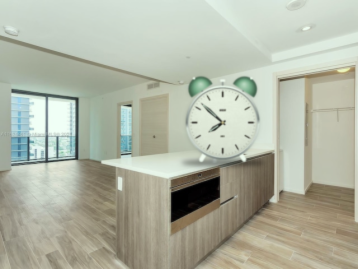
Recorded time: 7:52
